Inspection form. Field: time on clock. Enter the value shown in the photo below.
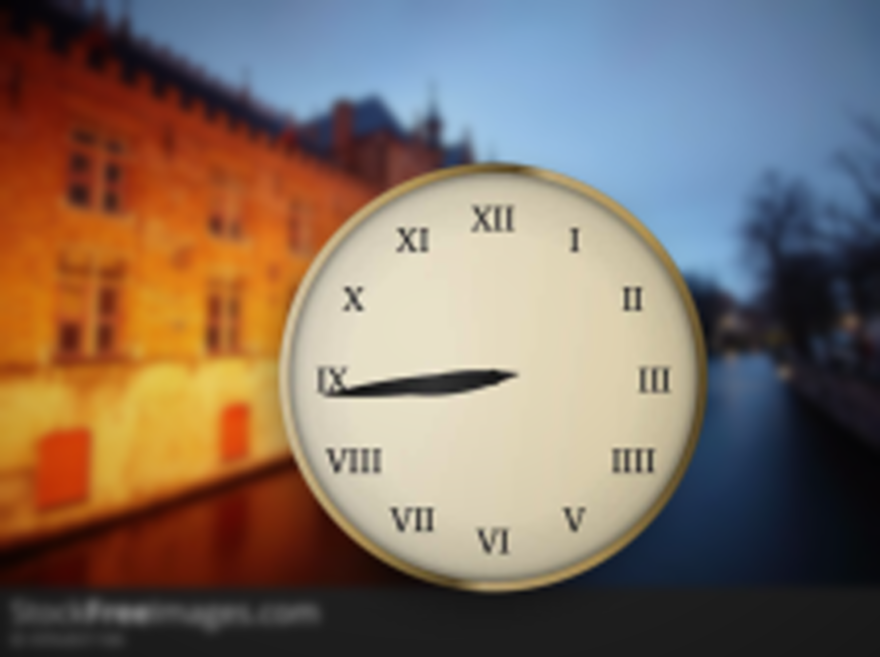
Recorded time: 8:44
